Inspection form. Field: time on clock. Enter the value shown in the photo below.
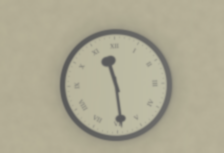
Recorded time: 11:29
